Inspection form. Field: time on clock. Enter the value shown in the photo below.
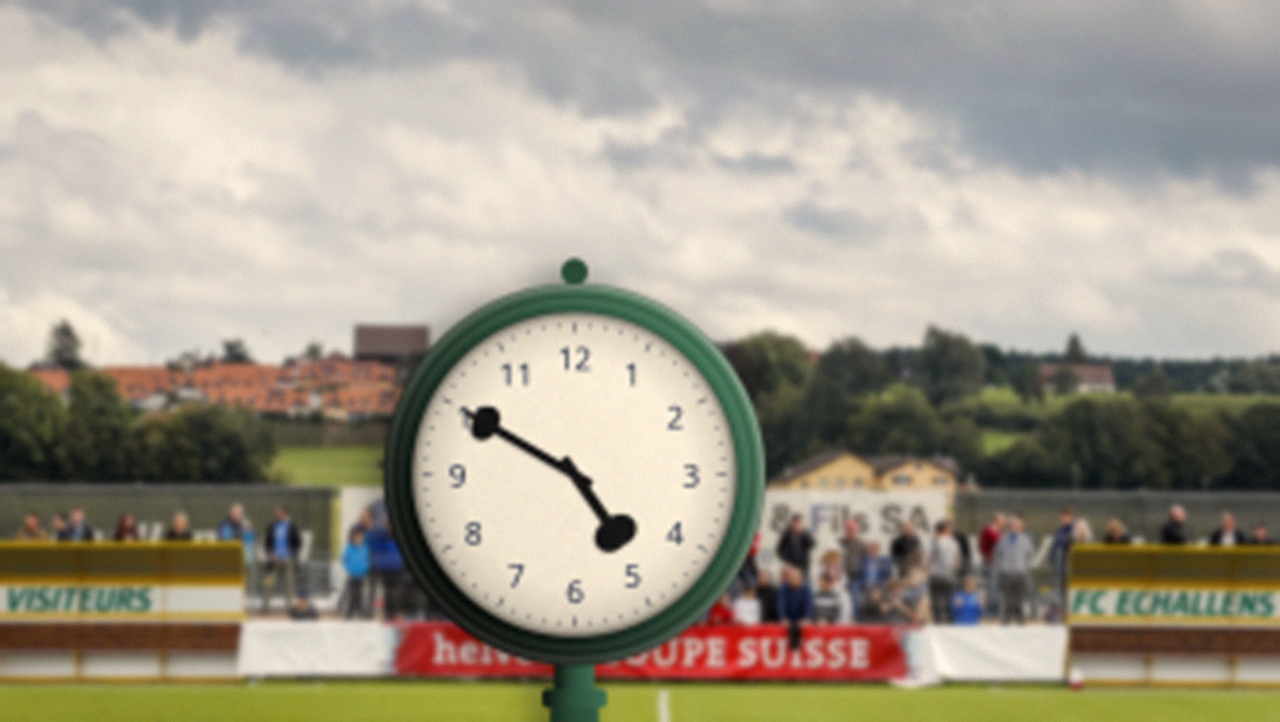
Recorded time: 4:50
